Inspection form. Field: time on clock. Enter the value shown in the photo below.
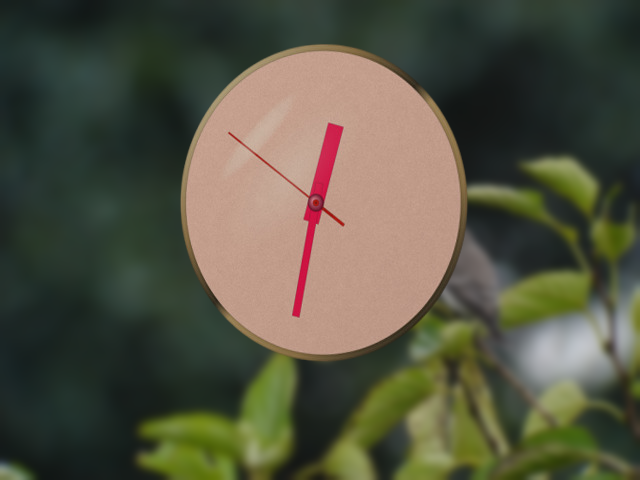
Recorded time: 12:31:51
